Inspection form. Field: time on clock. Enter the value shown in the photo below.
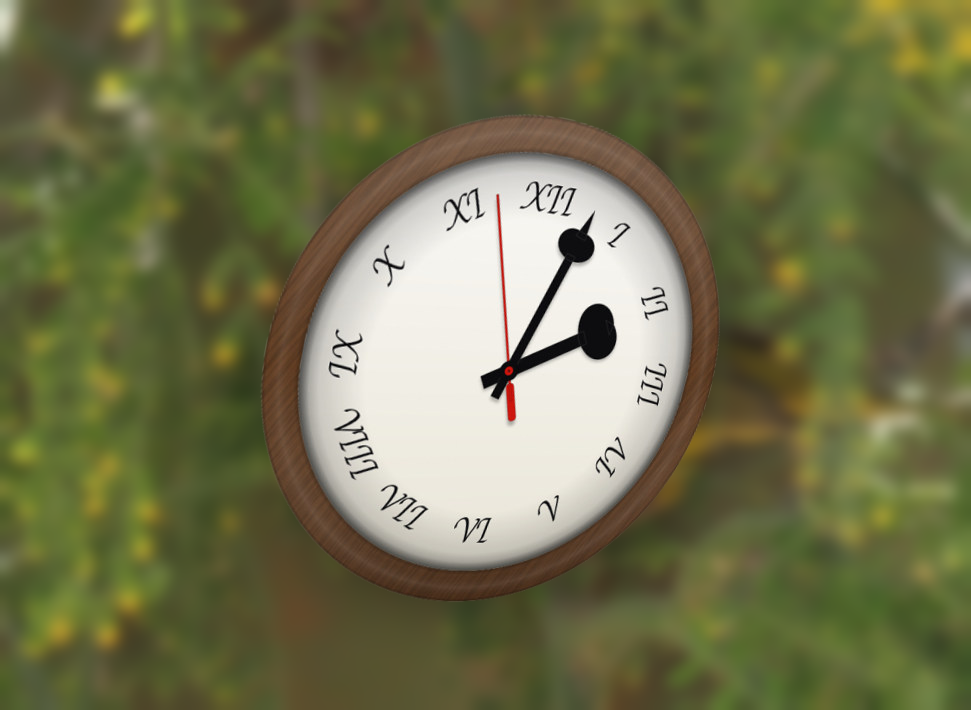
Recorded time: 2:02:57
